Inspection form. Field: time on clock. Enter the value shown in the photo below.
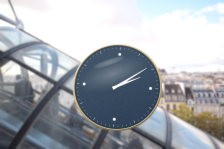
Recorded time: 2:09
